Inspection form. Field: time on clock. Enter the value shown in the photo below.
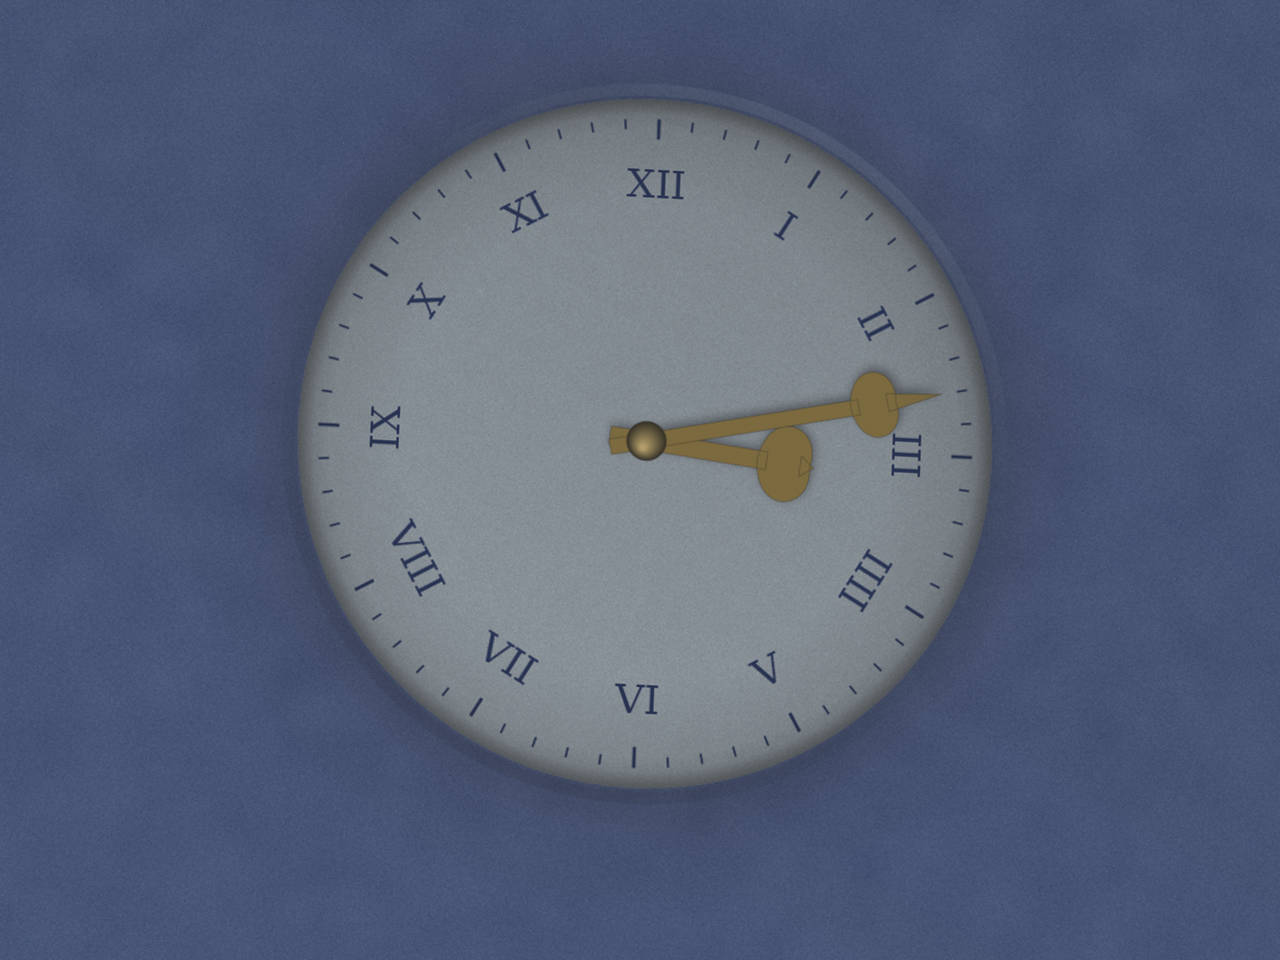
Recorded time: 3:13
